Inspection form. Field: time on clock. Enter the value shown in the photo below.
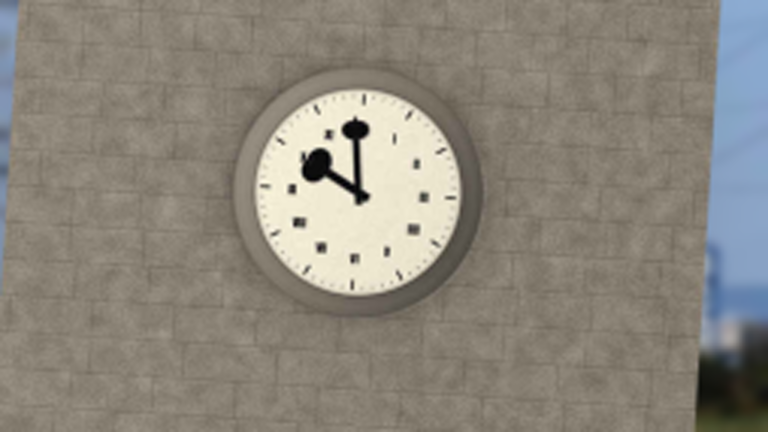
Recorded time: 9:59
